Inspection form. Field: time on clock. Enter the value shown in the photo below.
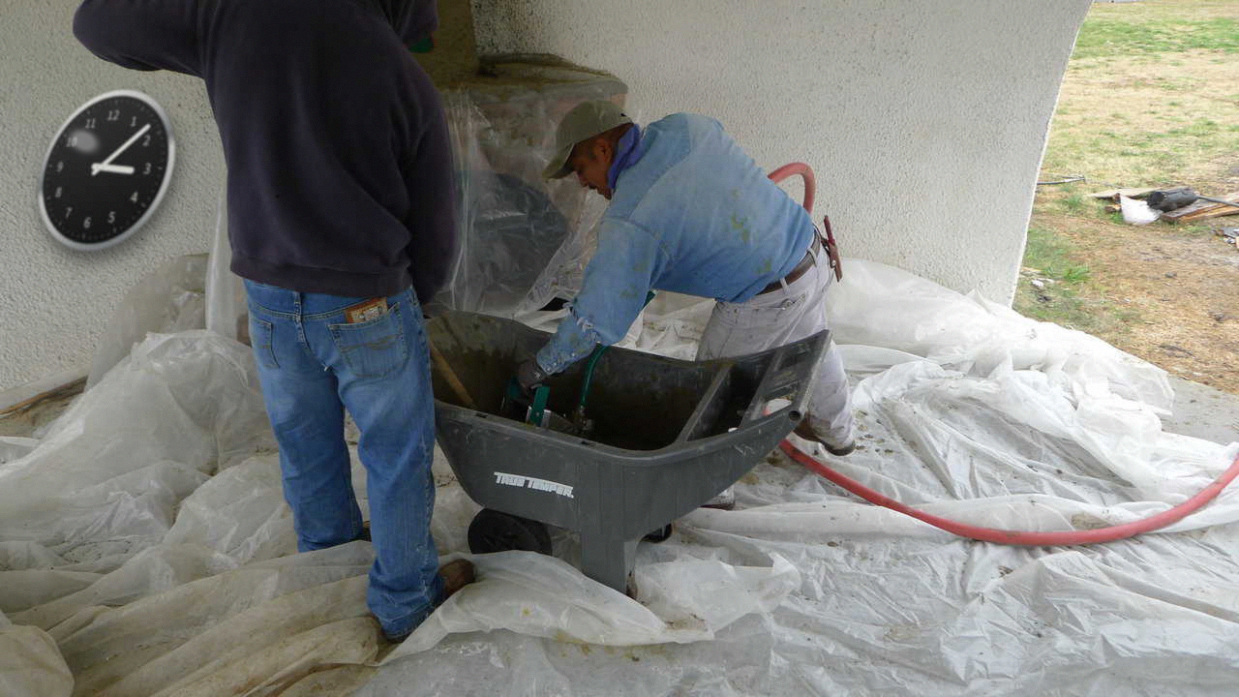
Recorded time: 3:08
